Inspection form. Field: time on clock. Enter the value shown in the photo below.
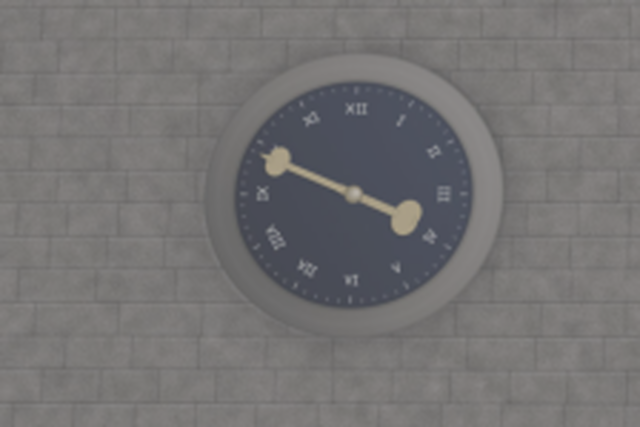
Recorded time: 3:49
